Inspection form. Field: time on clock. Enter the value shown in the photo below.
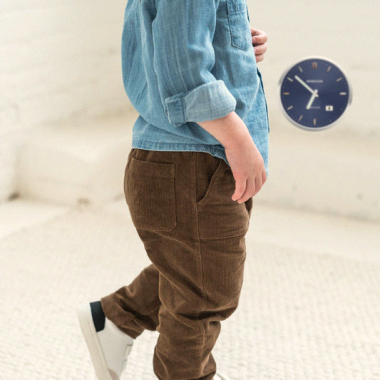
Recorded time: 6:52
